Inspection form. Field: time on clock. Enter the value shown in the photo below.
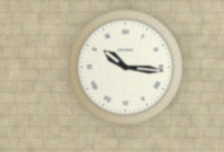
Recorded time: 10:16
